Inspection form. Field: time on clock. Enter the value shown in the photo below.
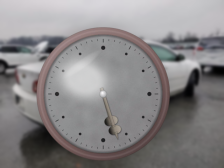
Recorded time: 5:27
